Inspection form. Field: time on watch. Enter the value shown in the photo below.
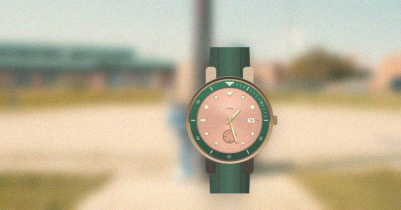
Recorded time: 1:27
